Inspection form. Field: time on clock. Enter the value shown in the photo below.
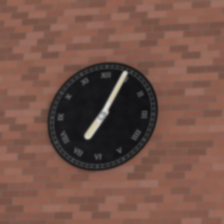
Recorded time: 7:04
